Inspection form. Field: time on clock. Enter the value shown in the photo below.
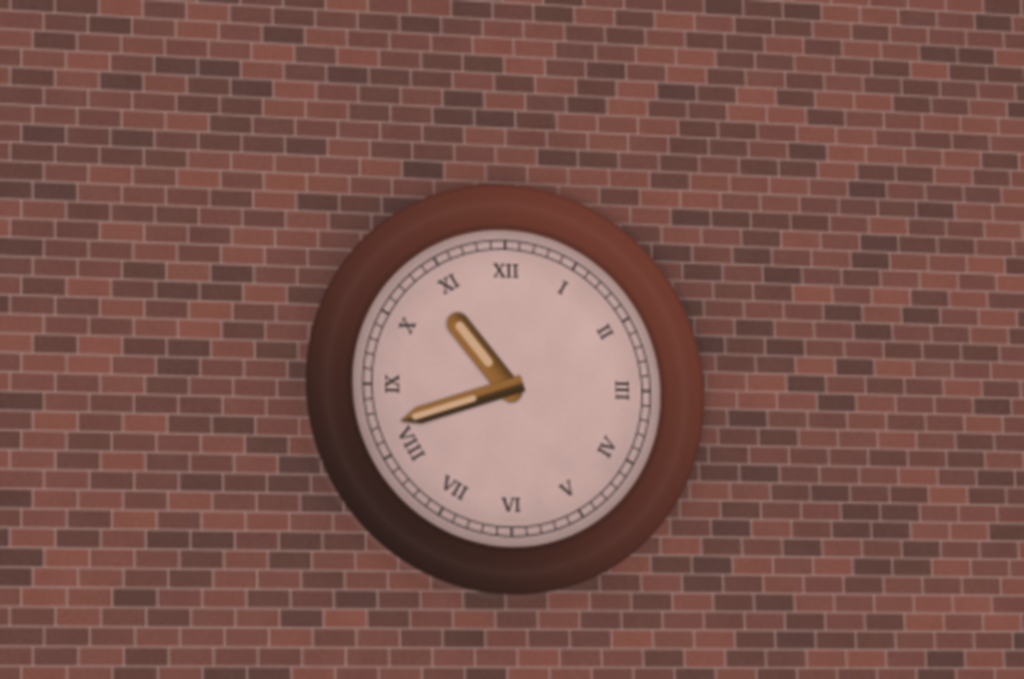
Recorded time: 10:42
